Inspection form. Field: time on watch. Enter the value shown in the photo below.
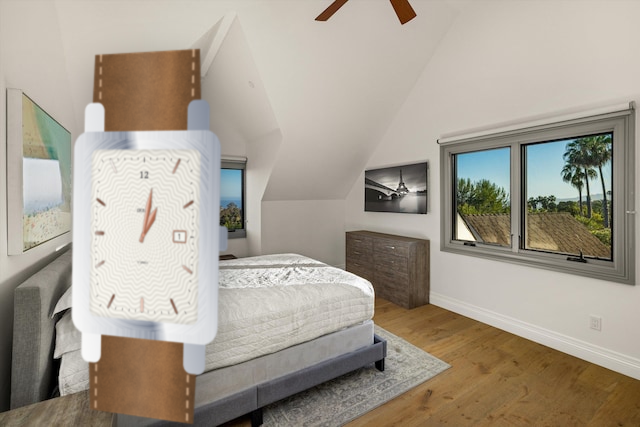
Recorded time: 1:02
